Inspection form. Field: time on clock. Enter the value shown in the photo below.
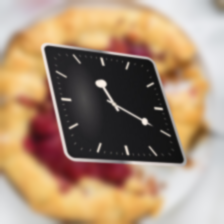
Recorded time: 11:20
